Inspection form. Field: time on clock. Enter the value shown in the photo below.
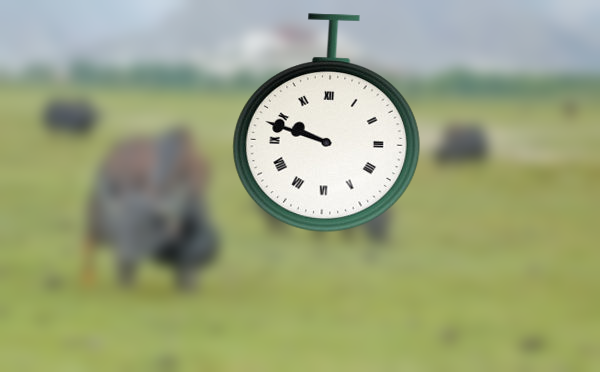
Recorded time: 9:48
